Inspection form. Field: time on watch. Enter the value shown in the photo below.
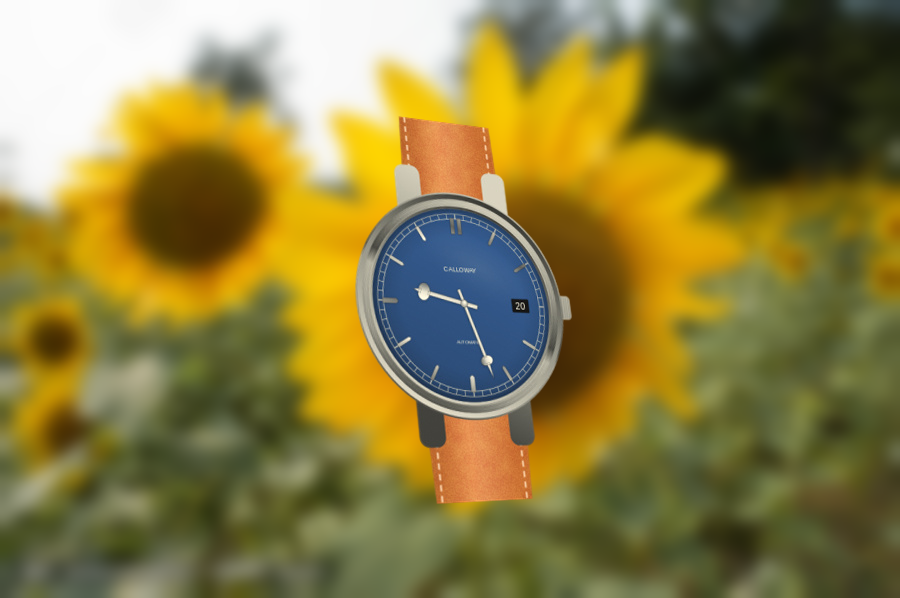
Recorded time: 9:27
